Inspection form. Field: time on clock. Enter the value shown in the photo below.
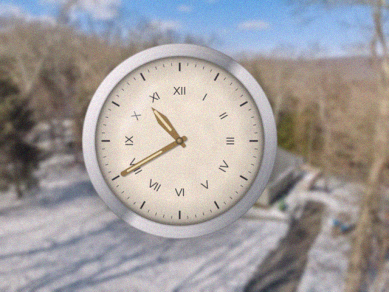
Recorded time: 10:40
